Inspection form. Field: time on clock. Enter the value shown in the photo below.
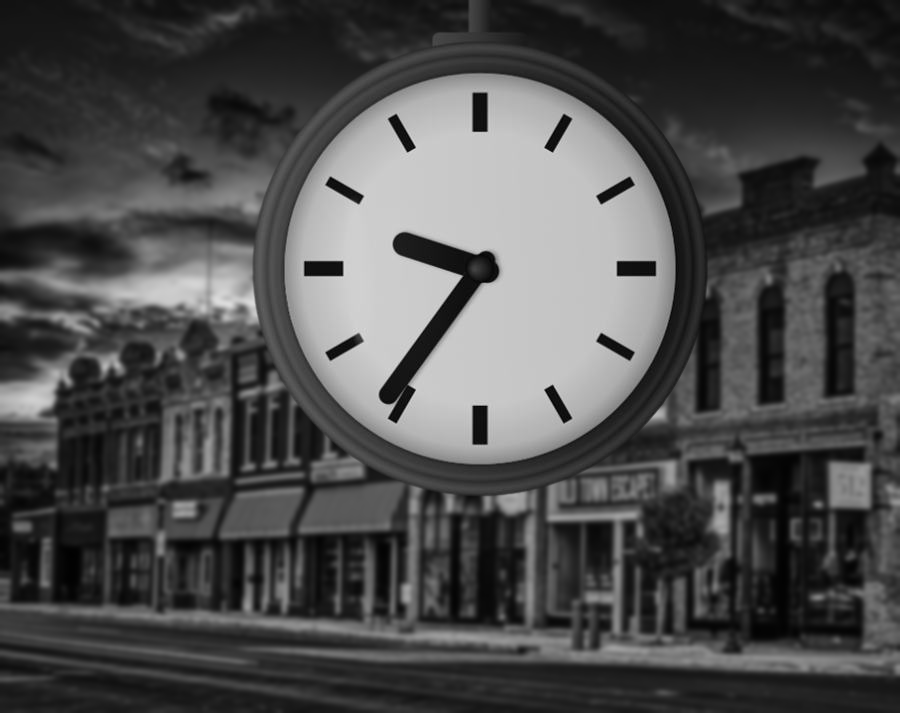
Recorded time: 9:36
